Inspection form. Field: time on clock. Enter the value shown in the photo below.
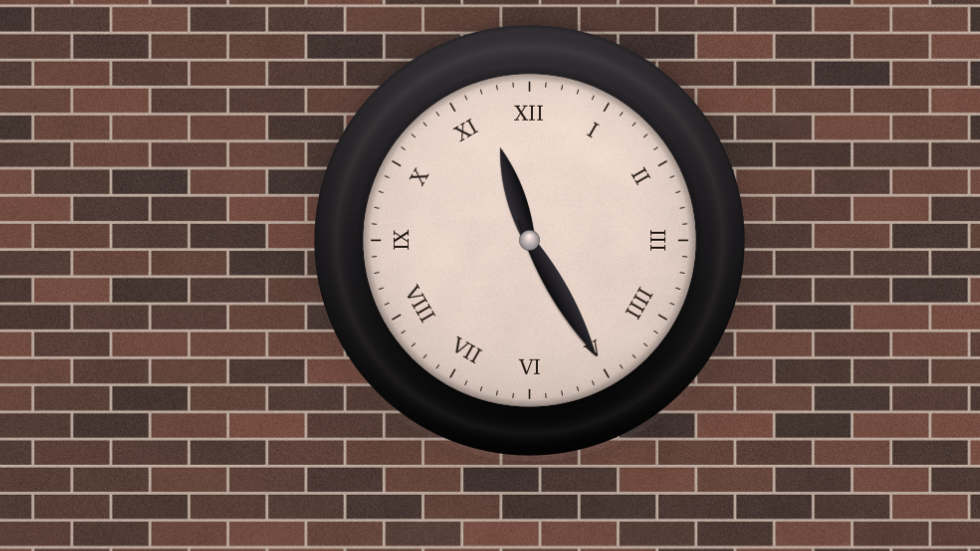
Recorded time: 11:25
